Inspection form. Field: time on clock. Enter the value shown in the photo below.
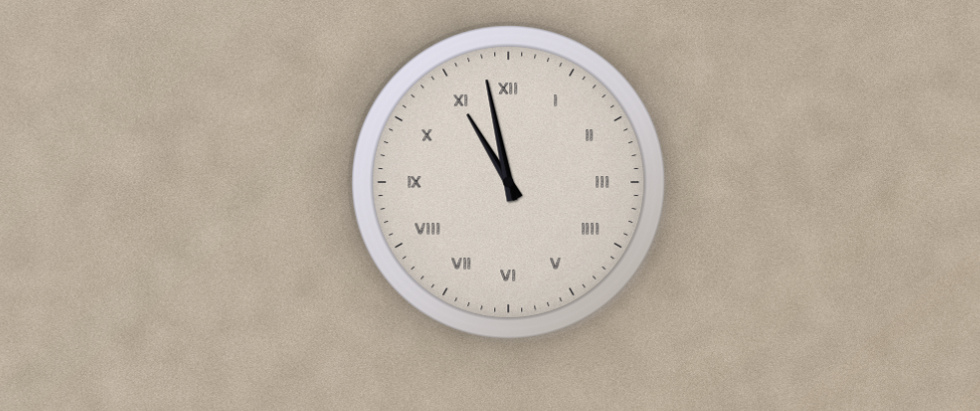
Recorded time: 10:58
